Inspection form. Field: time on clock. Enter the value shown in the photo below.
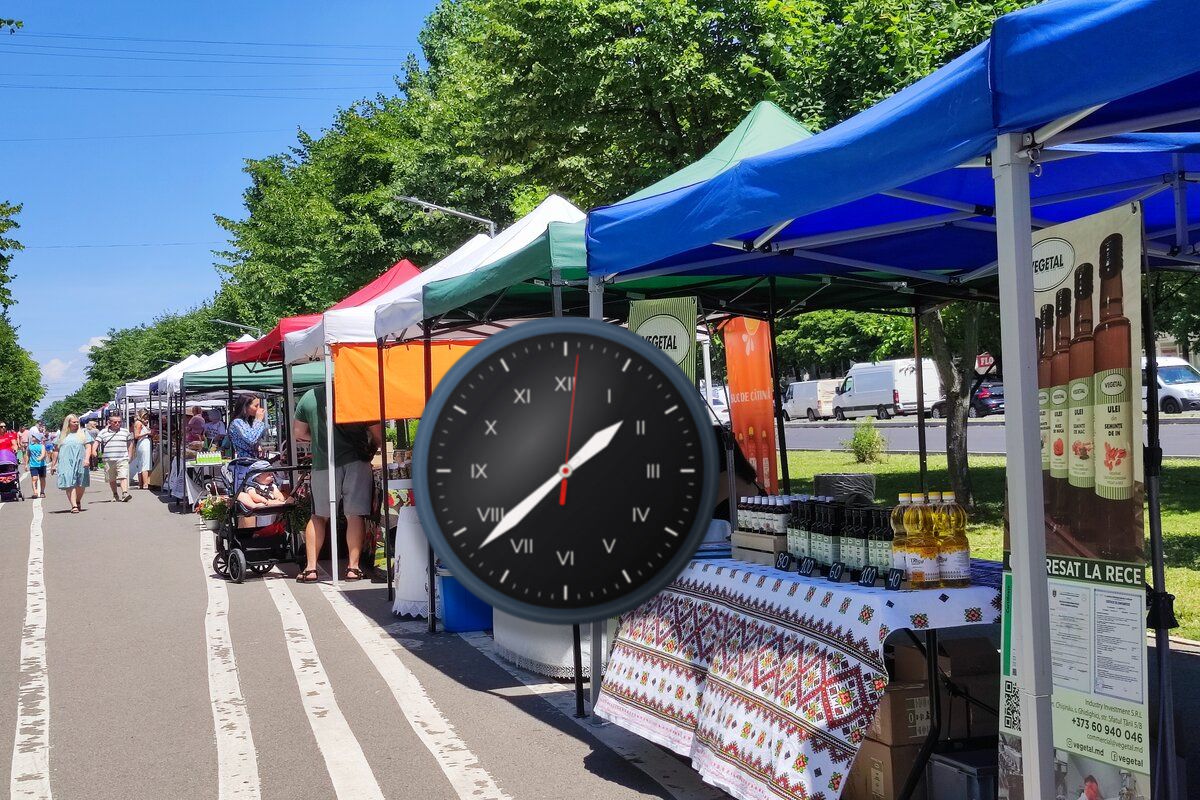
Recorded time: 1:38:01
